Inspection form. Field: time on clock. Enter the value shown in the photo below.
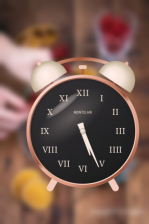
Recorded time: 5:26
